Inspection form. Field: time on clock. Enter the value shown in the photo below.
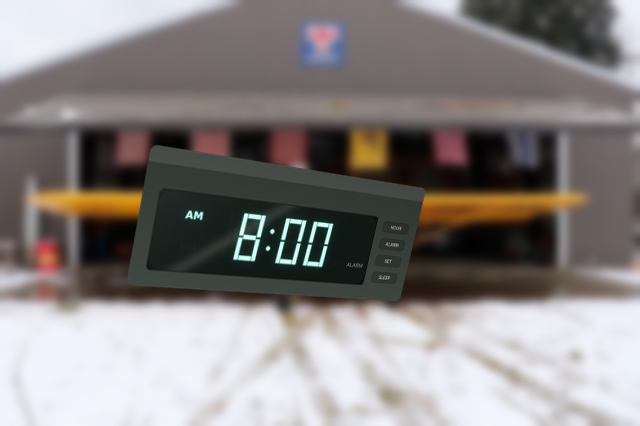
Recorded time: 8:00
